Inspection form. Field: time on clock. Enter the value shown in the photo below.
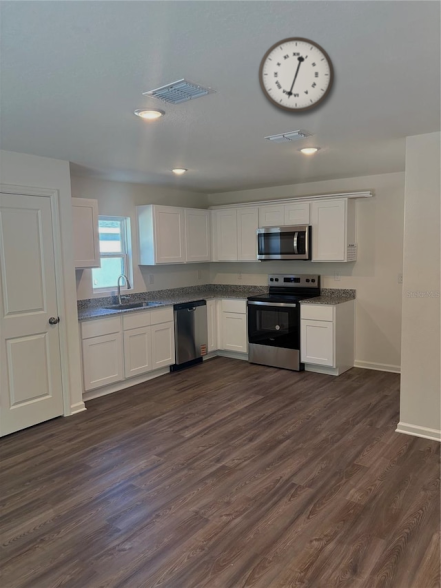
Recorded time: 12:33
